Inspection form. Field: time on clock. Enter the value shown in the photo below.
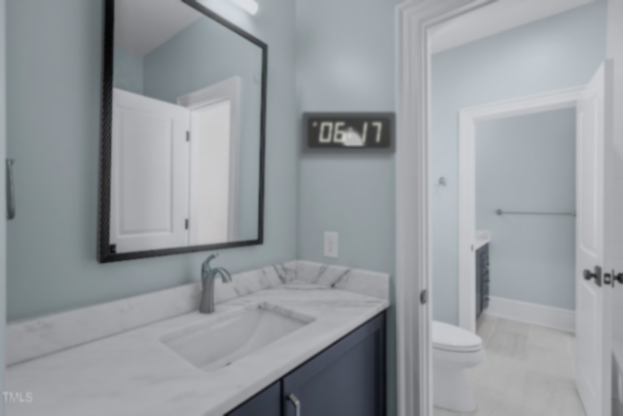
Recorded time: 6:17
